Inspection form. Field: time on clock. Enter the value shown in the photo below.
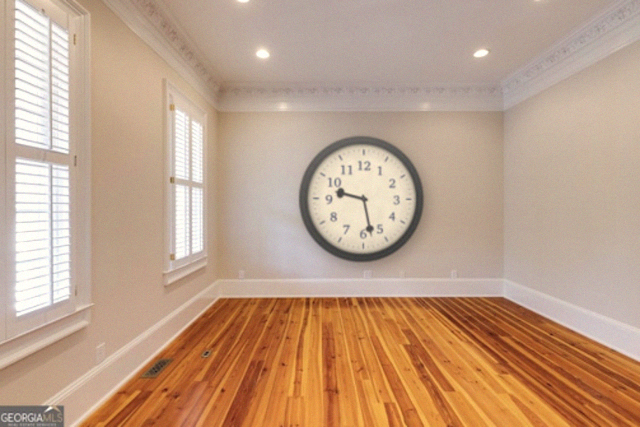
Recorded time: 9:28
